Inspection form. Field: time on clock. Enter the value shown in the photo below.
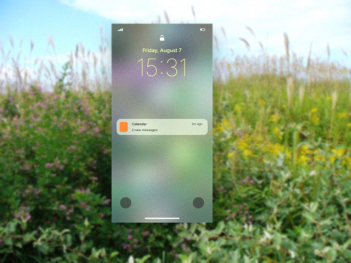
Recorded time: 15:31
